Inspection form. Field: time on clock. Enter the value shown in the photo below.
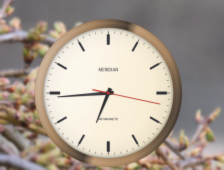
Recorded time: 6:44:17
